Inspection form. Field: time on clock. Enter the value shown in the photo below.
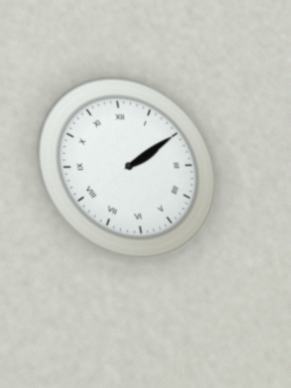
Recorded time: 2:10
